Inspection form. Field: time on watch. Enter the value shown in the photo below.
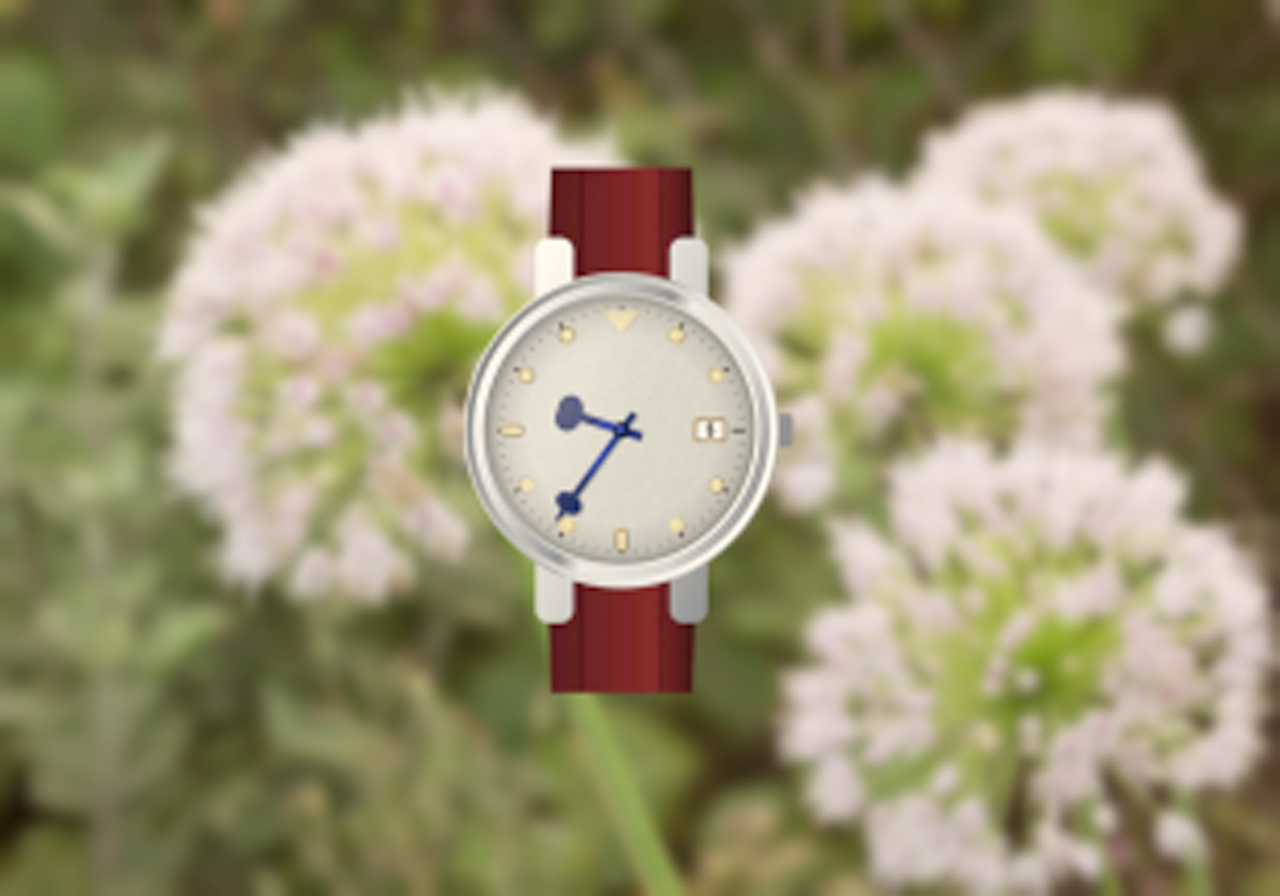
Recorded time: 9:36
